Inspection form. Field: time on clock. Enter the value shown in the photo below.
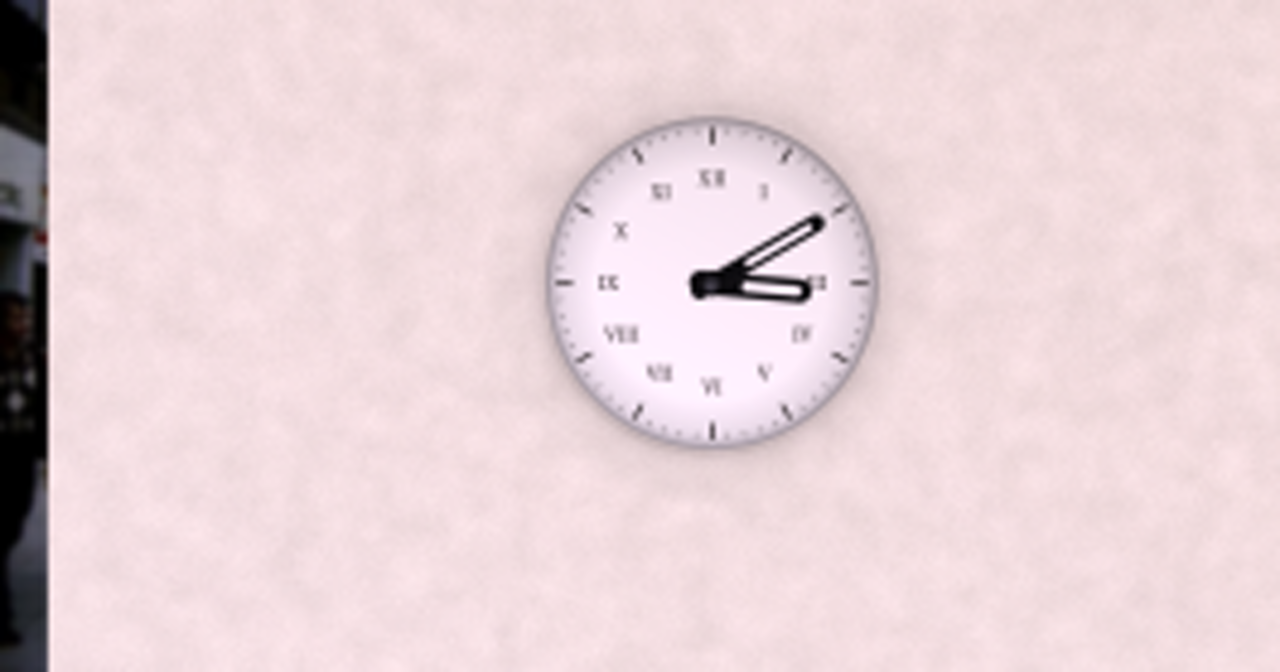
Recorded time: 3:10
